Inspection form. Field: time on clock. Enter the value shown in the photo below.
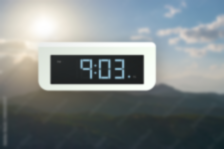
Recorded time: 9:03
